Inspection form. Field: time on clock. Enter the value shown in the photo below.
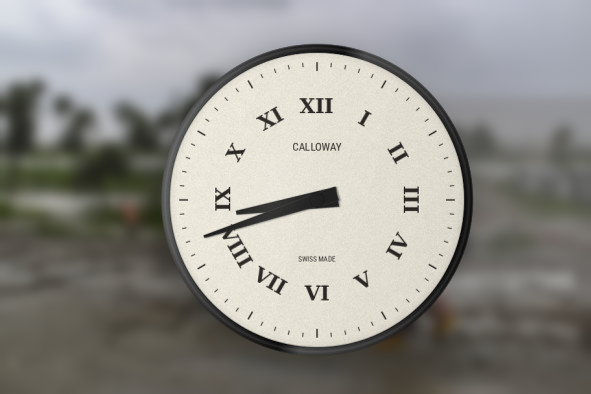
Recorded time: 8:42
